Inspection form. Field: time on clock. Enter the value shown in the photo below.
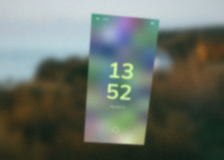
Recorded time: 13:52
